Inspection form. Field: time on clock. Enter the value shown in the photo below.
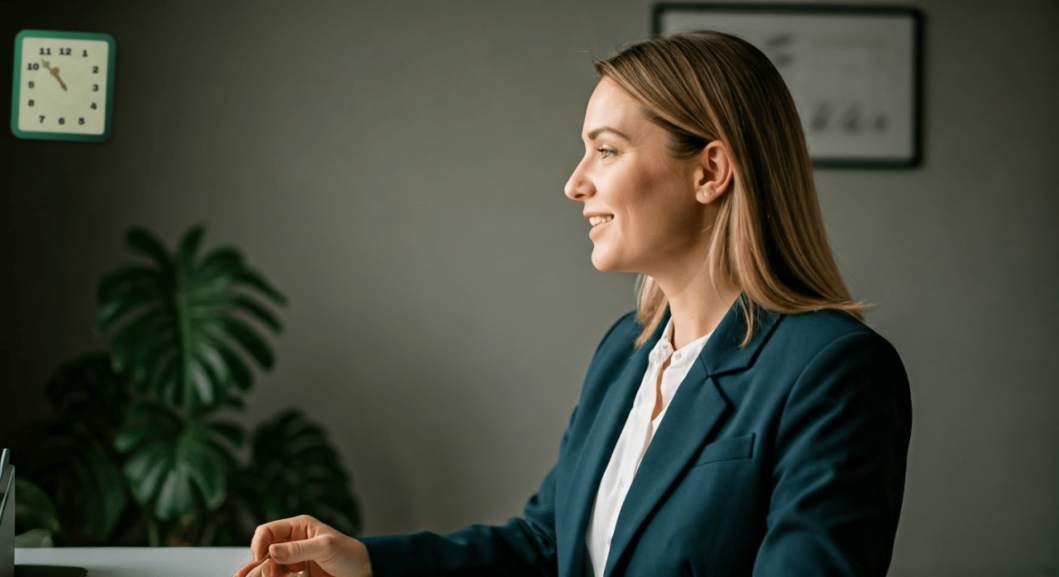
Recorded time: 10:53
